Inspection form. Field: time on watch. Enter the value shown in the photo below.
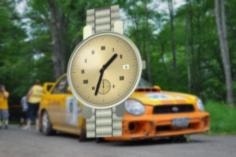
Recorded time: 1:33
